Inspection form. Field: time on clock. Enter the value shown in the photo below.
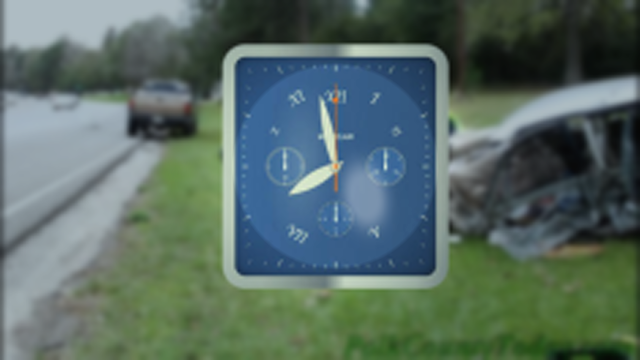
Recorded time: 7:58
